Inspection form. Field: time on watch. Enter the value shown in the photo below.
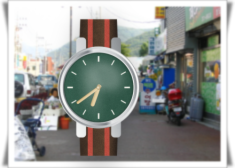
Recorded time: 6:39
